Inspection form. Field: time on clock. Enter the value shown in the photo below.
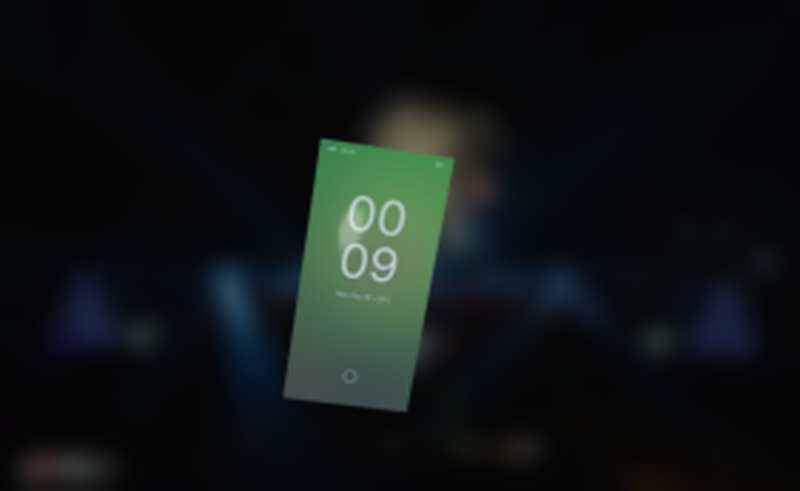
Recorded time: 0:09
